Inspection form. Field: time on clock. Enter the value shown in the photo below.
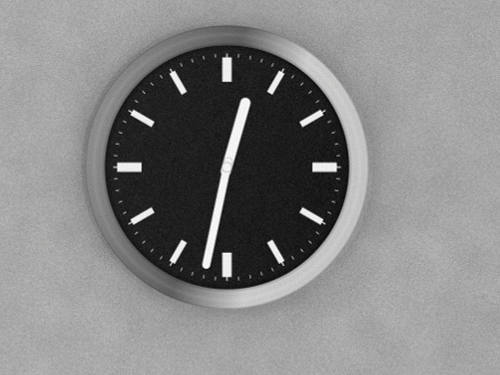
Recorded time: 12:32
